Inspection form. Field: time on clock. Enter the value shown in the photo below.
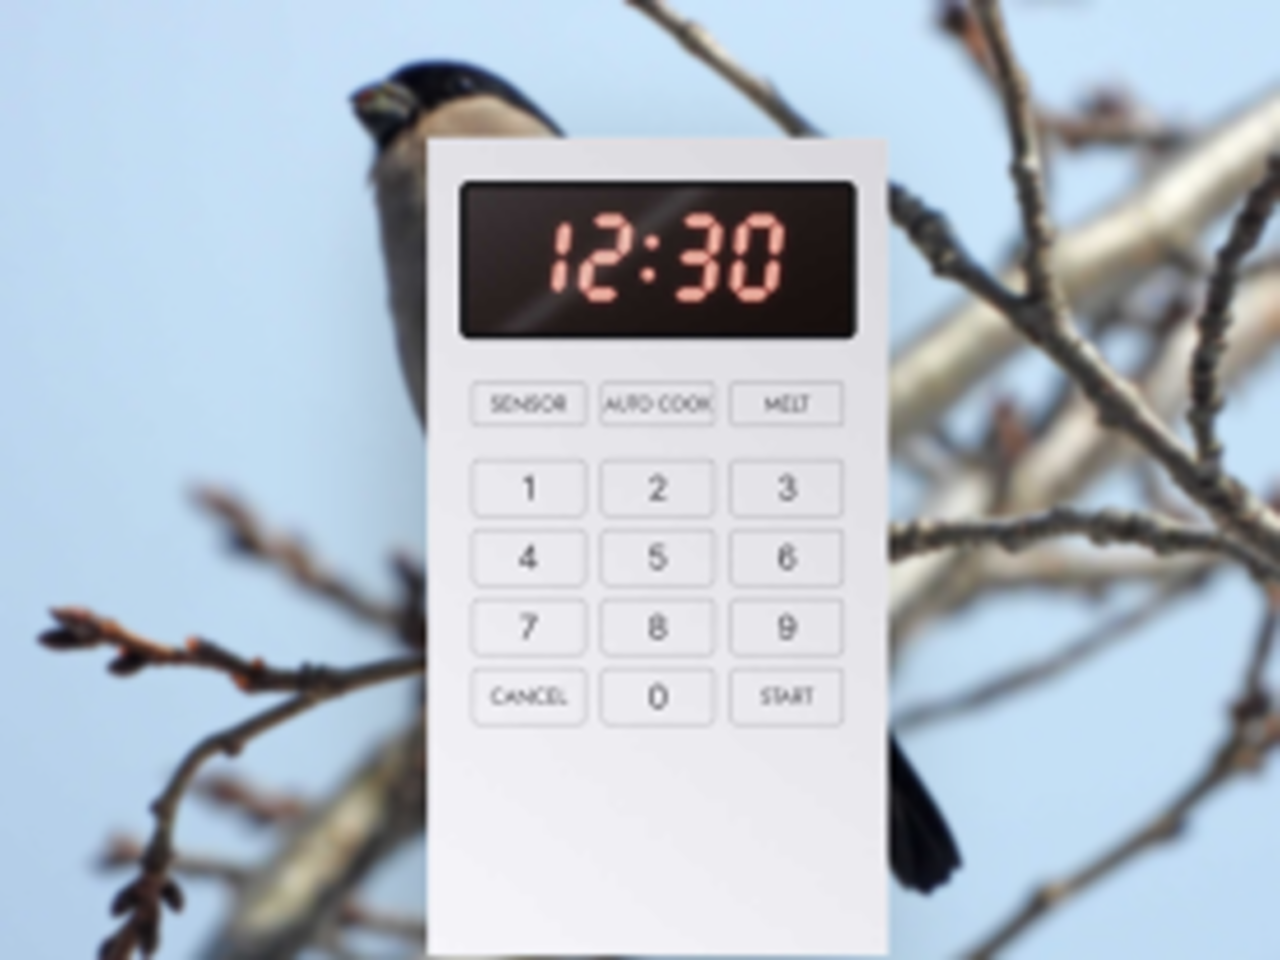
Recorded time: 12:30
